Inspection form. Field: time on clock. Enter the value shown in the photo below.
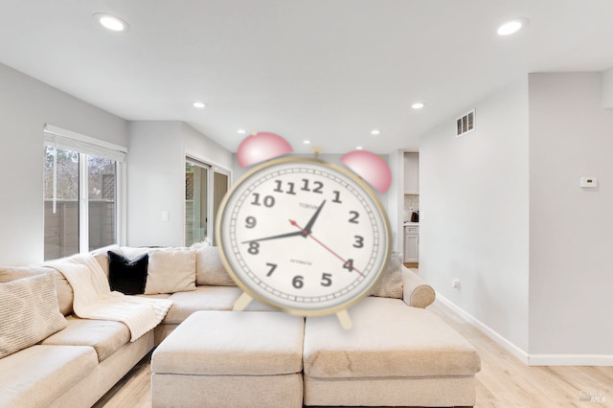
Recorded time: 12:41:20
